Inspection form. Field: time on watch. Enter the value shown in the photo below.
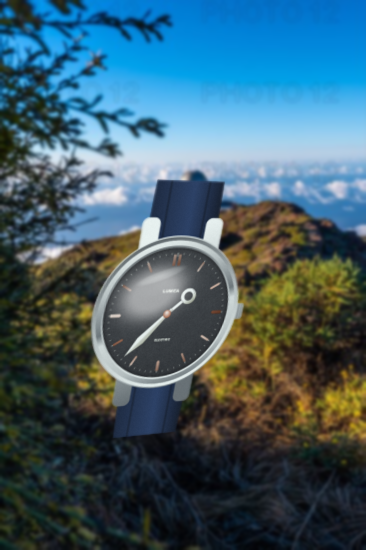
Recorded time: 1:37
